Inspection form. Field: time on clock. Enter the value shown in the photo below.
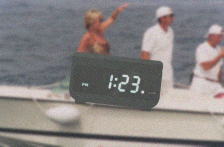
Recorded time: 1:23
